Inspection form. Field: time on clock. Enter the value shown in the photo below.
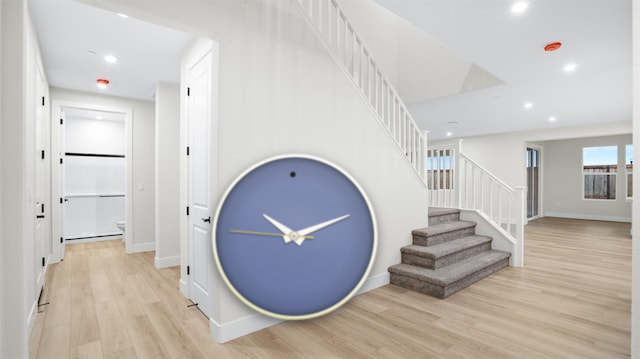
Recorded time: 10:11:46
